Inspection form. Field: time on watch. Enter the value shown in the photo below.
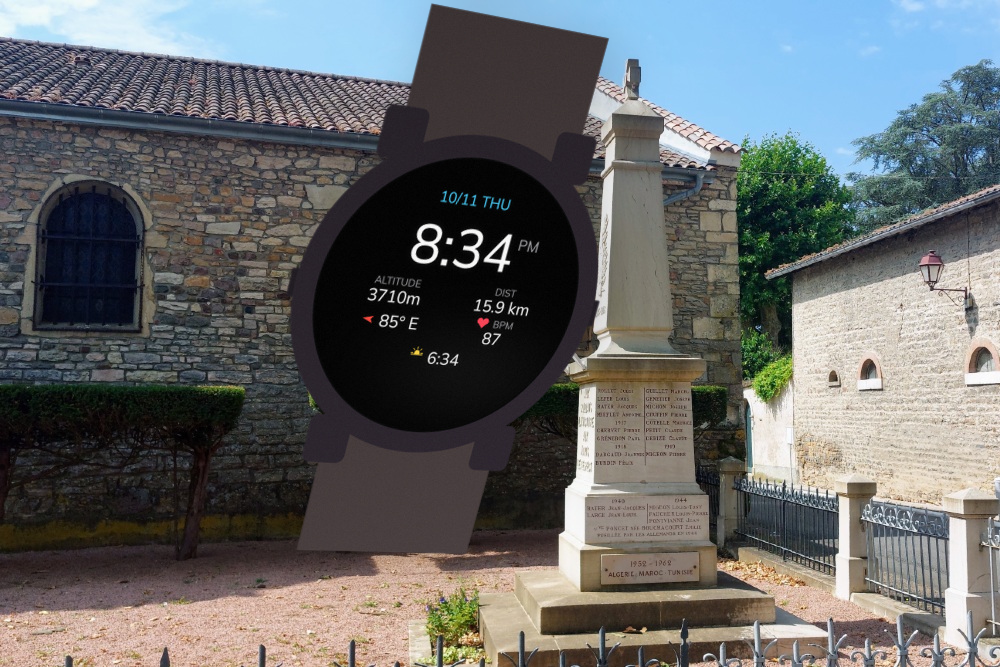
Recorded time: 8:34
